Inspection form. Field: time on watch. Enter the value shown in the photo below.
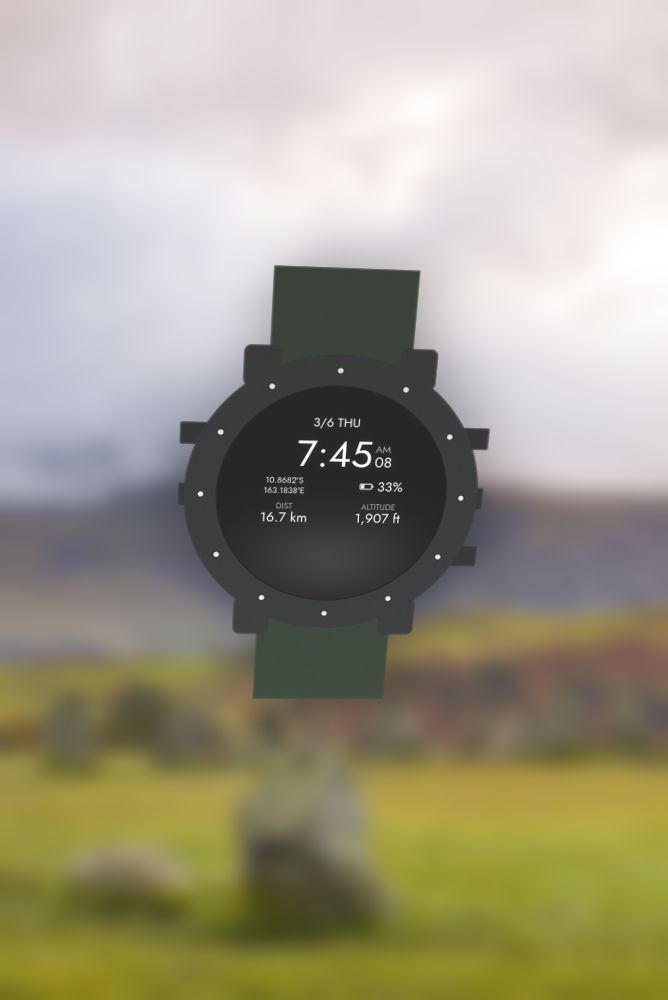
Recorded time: 7:45:08
